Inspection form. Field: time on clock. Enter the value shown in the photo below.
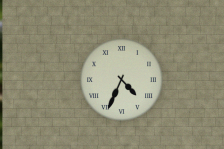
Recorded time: 4:34
